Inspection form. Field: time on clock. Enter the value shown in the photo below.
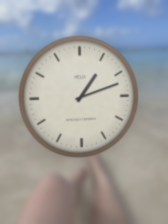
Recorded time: 1:12
